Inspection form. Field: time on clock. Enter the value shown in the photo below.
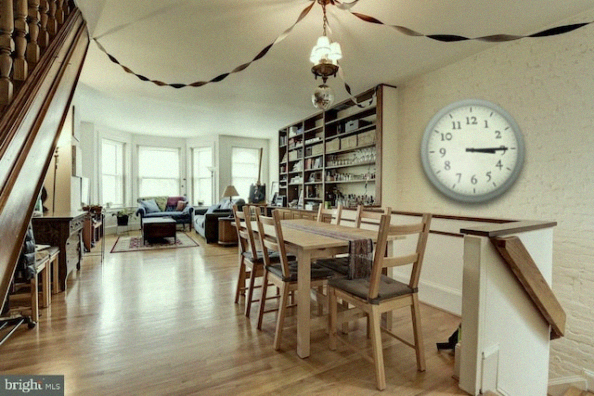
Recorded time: 3:15
